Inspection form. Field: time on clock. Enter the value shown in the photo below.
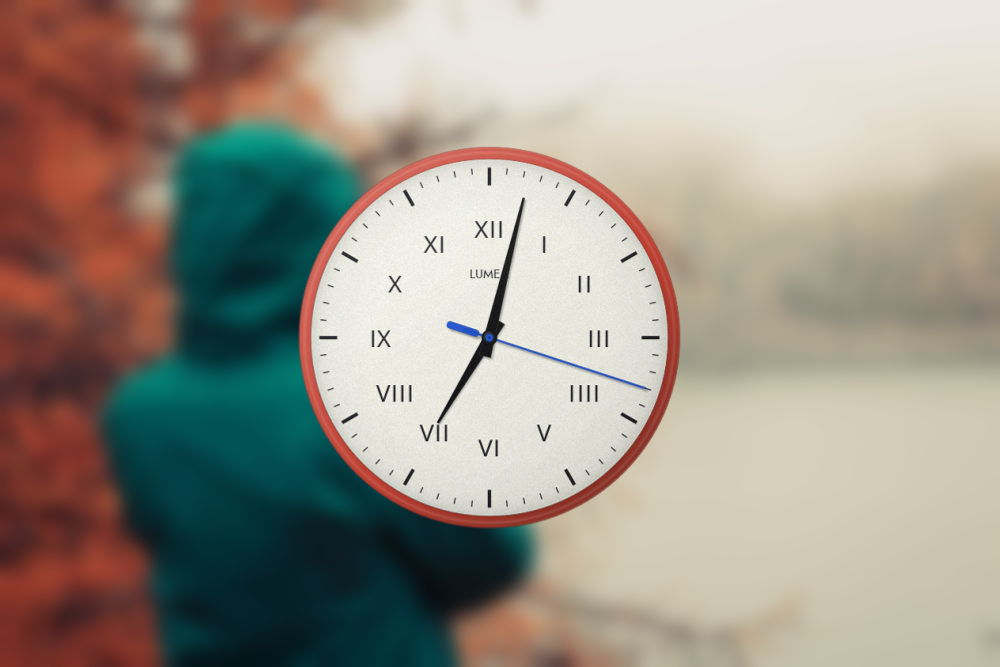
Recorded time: 7:02:18
